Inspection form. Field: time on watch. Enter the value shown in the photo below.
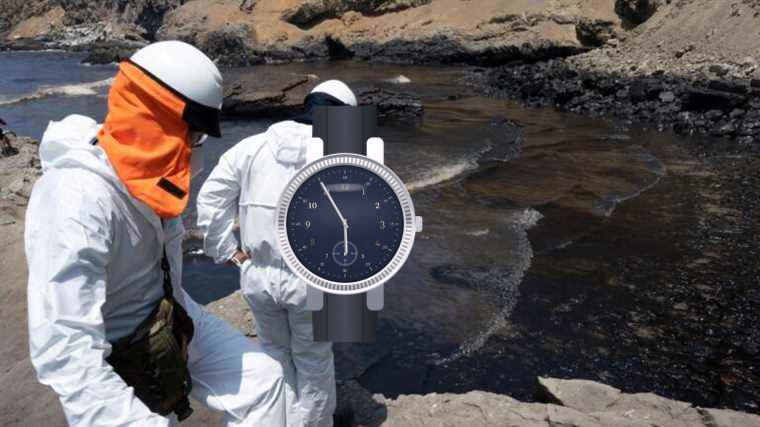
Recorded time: 5:55
